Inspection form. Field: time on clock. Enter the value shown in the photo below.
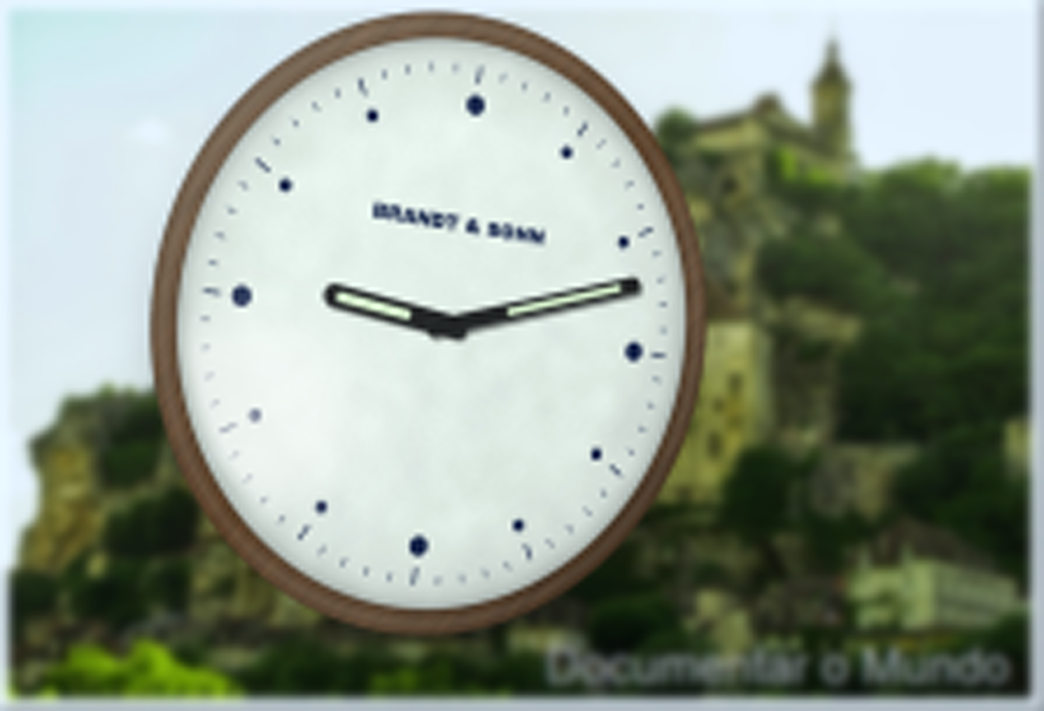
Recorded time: 9:12
